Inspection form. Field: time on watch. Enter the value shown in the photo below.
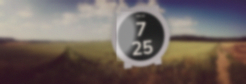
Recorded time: 7:25
